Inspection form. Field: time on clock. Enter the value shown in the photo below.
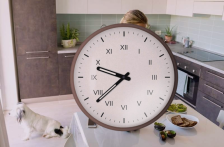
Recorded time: 9:38
